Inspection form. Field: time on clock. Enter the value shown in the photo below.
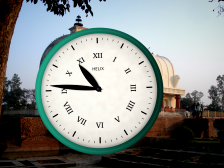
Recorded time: 10:46
